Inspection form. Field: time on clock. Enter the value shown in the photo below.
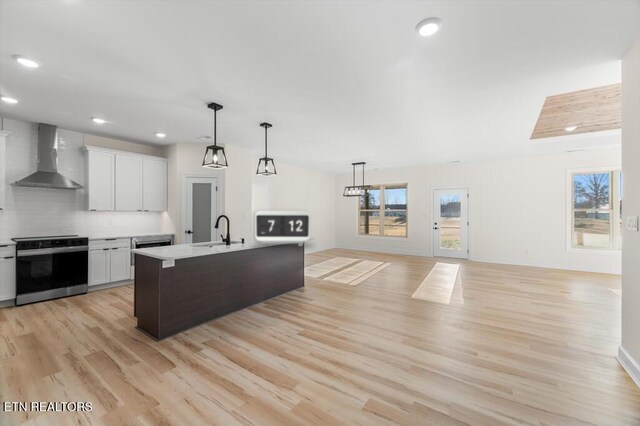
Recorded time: 7:12
